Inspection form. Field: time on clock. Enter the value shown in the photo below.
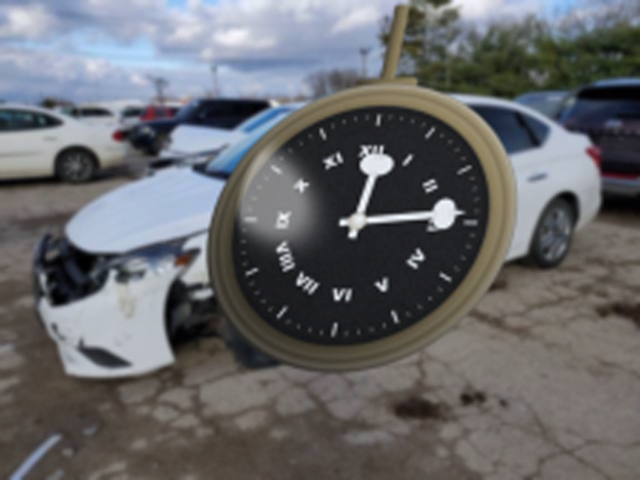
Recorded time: 12:14
